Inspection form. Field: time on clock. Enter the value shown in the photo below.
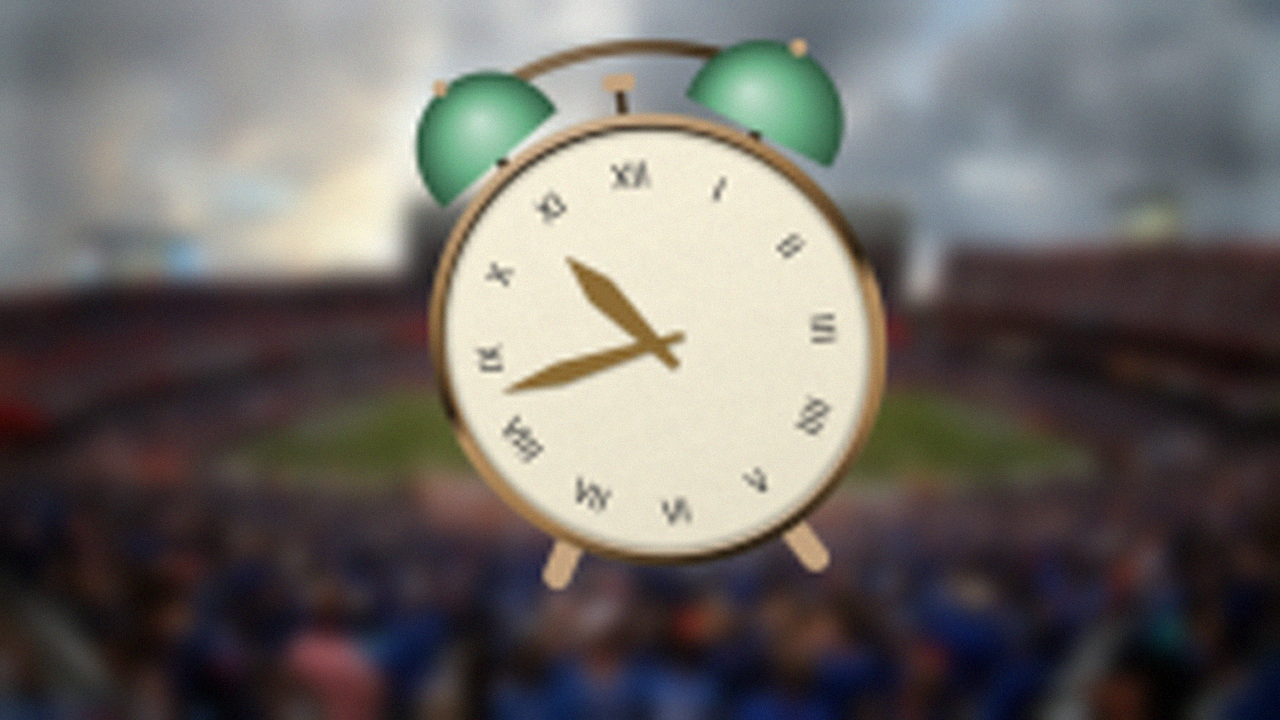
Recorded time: 10:43
